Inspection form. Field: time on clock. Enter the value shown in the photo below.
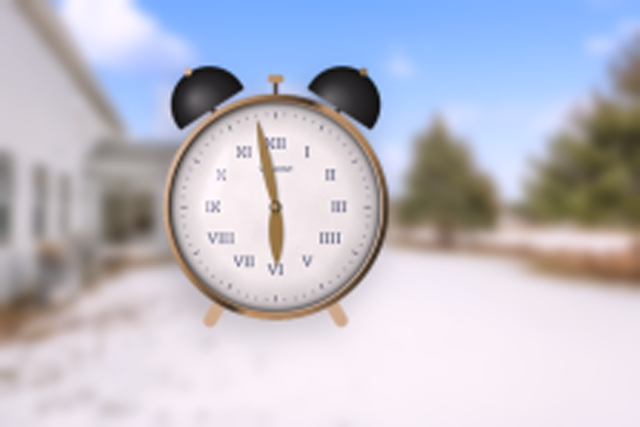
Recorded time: 5:58
